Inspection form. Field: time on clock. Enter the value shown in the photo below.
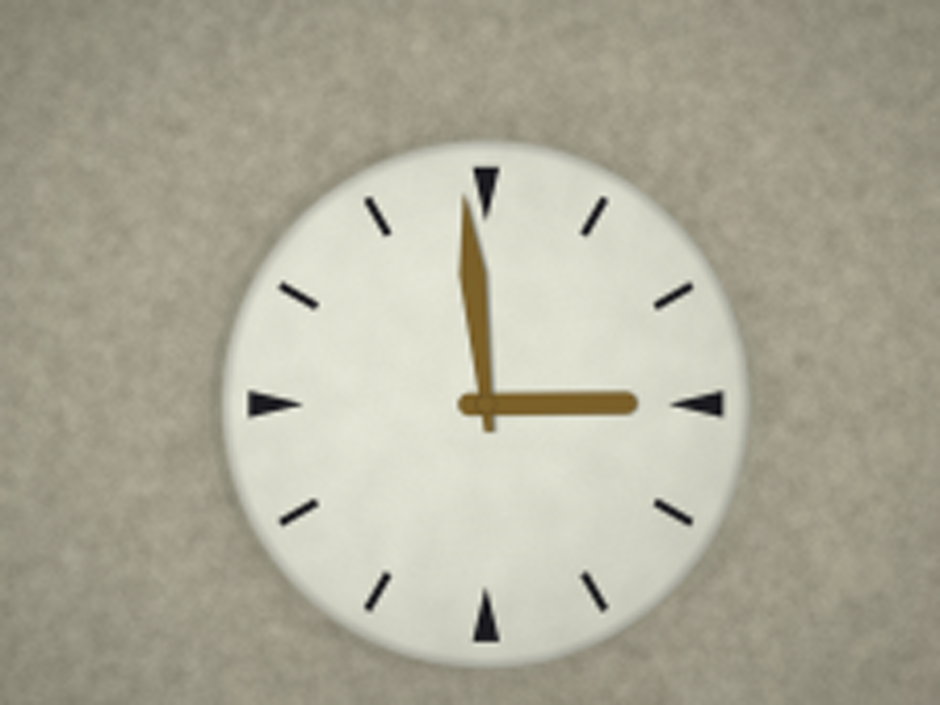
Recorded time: 2:59
